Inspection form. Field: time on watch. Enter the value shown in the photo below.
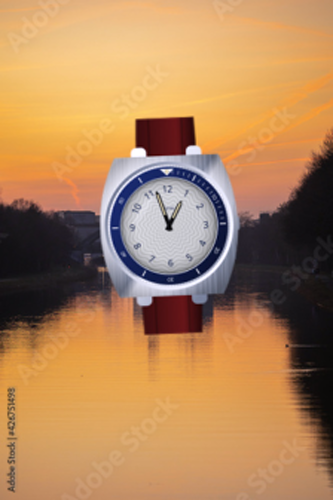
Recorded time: 12:57
